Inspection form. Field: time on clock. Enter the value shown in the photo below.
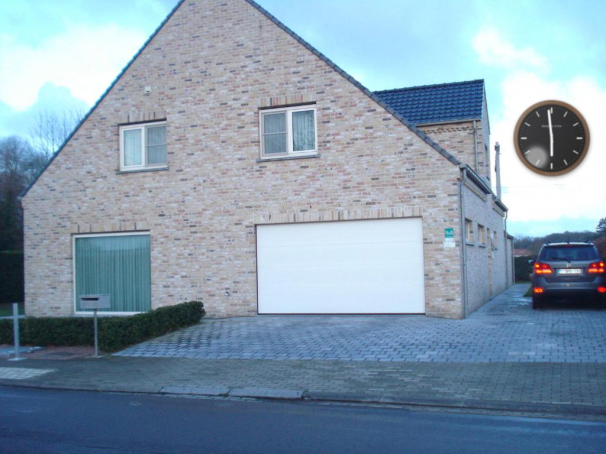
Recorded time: 5:59
